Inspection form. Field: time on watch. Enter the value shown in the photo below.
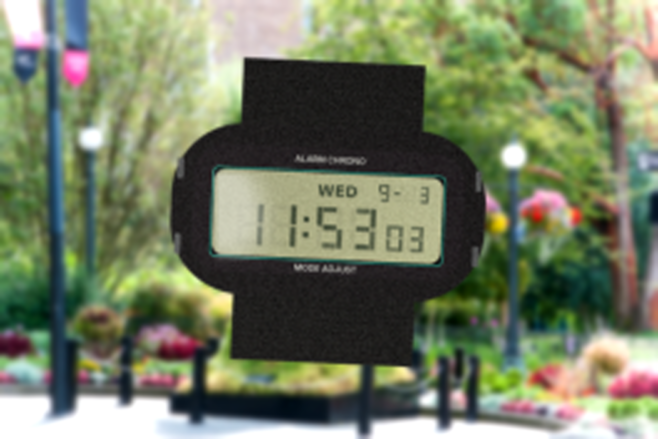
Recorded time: 11:53:03
